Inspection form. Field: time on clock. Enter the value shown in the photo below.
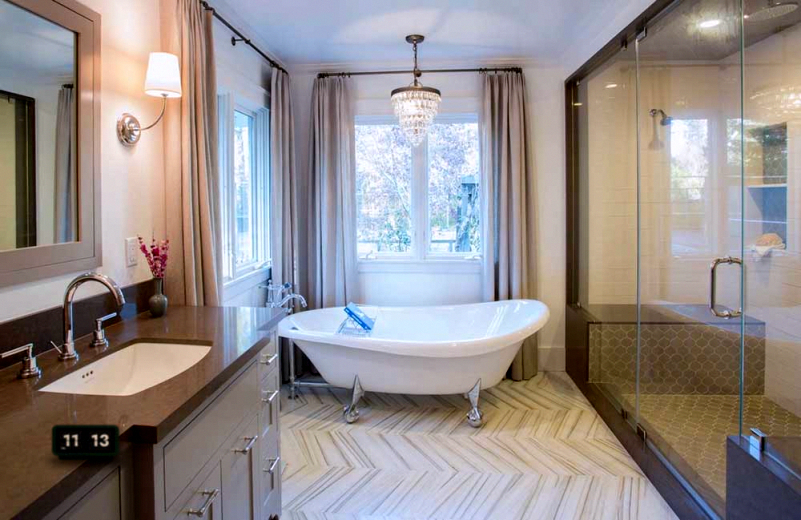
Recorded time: 11:13
